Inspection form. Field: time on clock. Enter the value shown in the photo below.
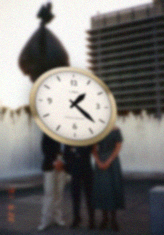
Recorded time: 1:22
